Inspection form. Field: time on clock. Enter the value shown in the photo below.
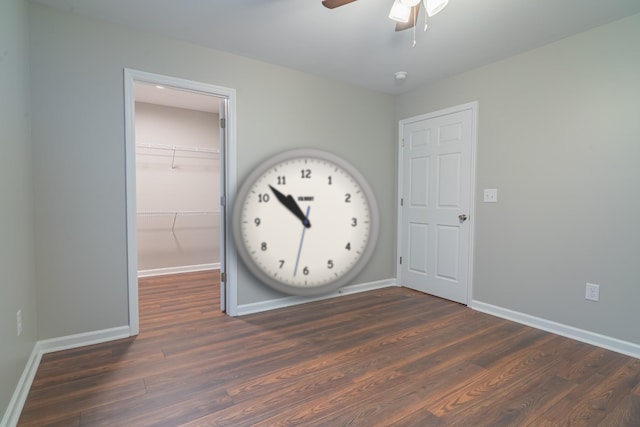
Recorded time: 10:52:32
